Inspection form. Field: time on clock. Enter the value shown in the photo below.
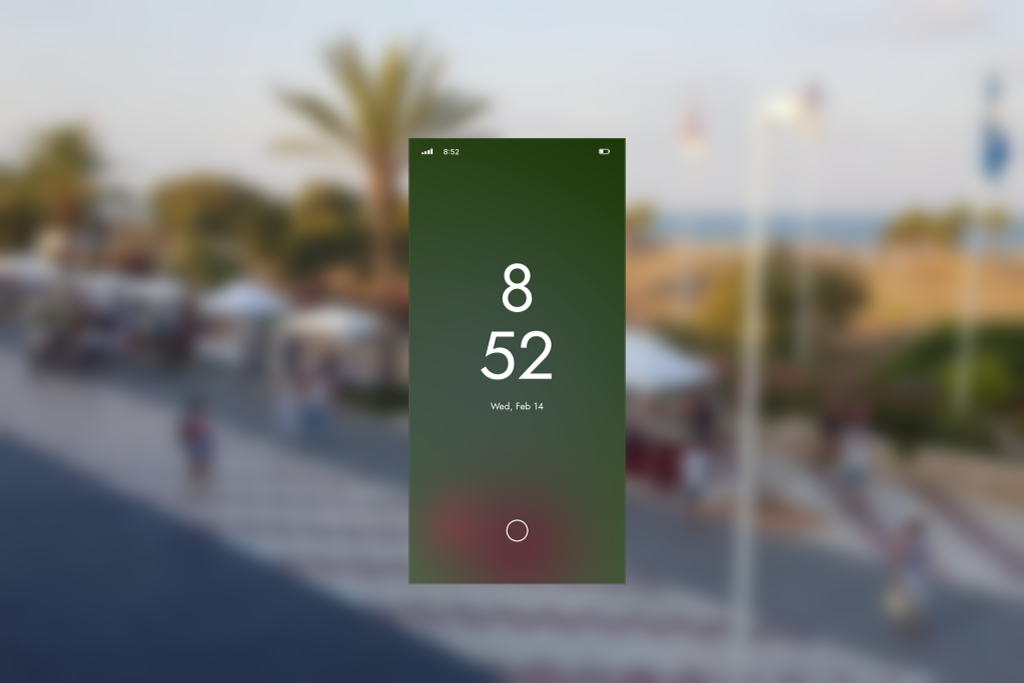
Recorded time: 8:52
